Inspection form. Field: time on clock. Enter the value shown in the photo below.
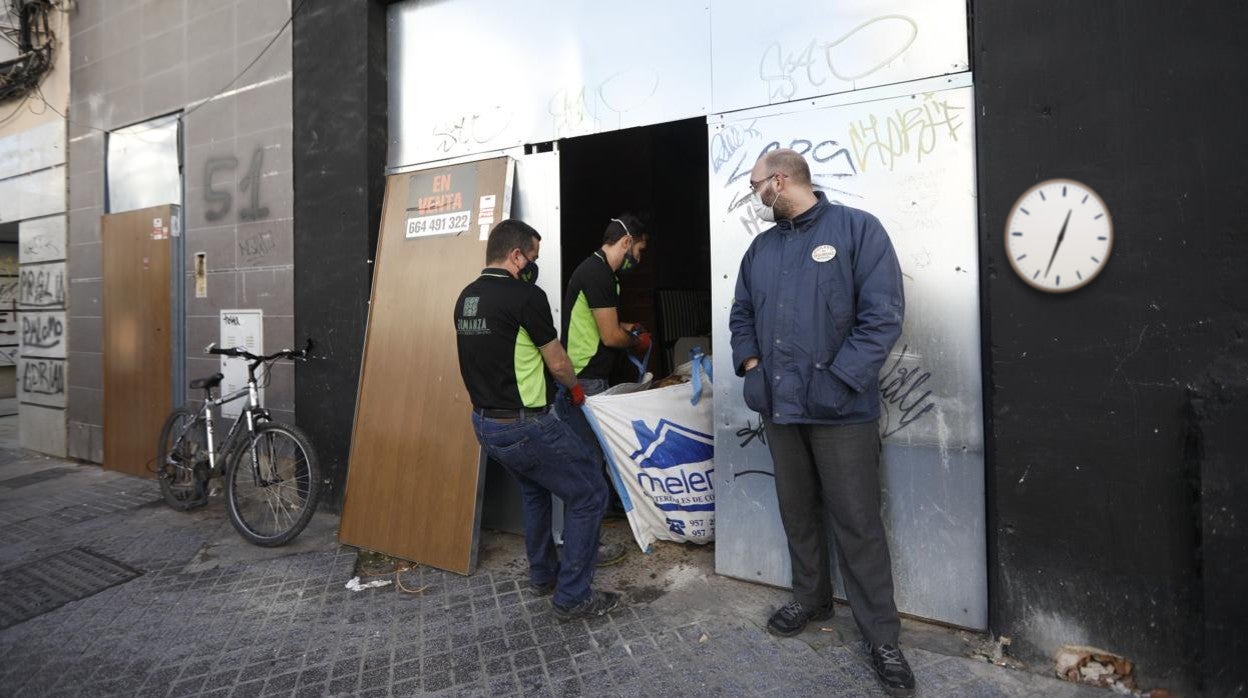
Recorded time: 12:33
